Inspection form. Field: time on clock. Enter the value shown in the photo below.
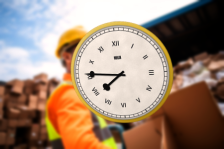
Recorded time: 7:46
